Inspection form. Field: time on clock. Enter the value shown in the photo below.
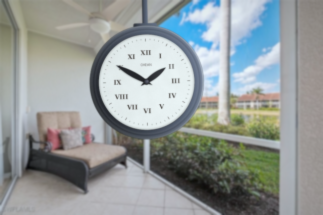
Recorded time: 1:50
